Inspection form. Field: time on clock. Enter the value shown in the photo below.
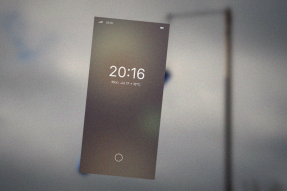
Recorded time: 20:16
